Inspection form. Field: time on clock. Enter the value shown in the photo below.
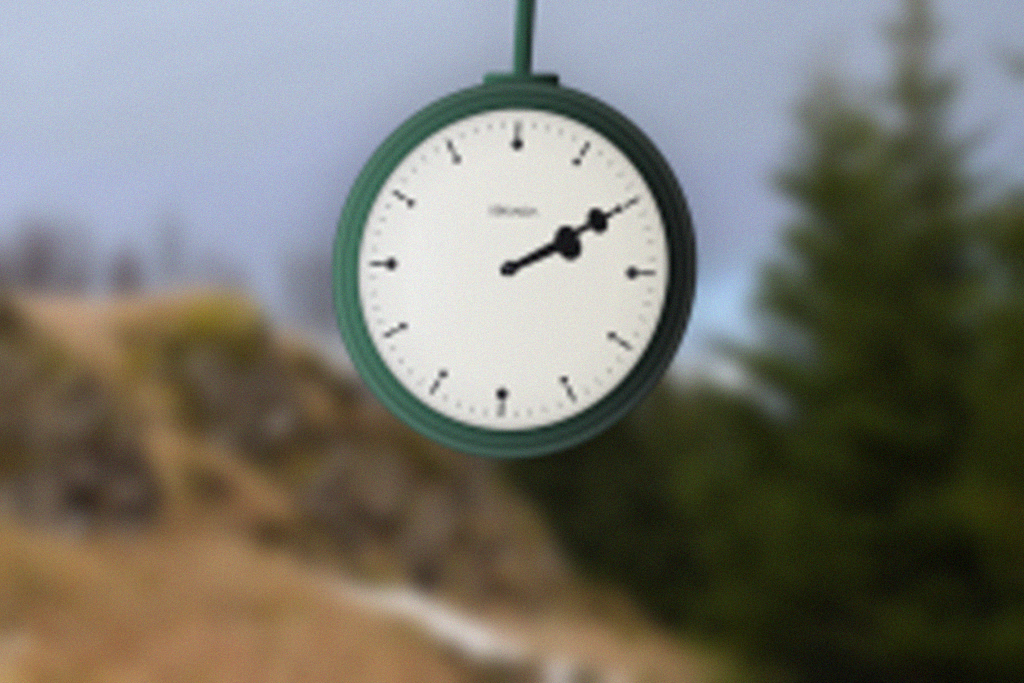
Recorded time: 2:10
